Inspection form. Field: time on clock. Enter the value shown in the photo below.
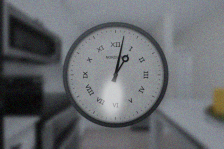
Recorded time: 1:02
